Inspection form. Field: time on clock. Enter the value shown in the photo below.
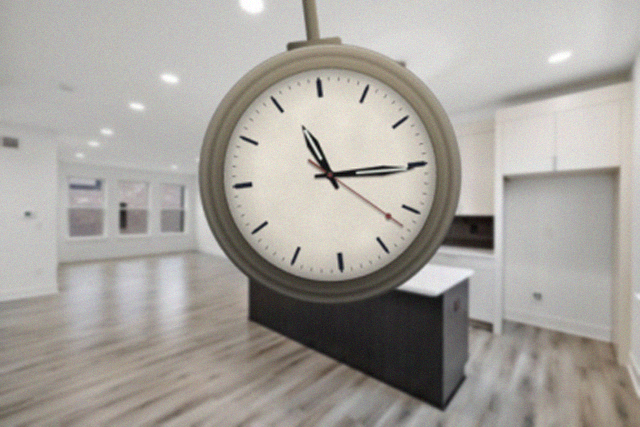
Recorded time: 11:15:22
